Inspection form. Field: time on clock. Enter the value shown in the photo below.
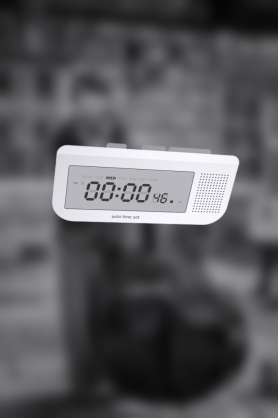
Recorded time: 0:00:46
